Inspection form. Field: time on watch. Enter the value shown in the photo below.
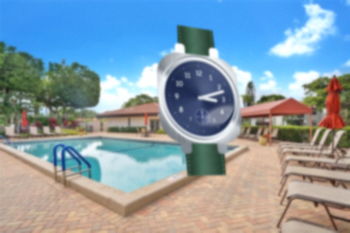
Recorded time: 3:12
